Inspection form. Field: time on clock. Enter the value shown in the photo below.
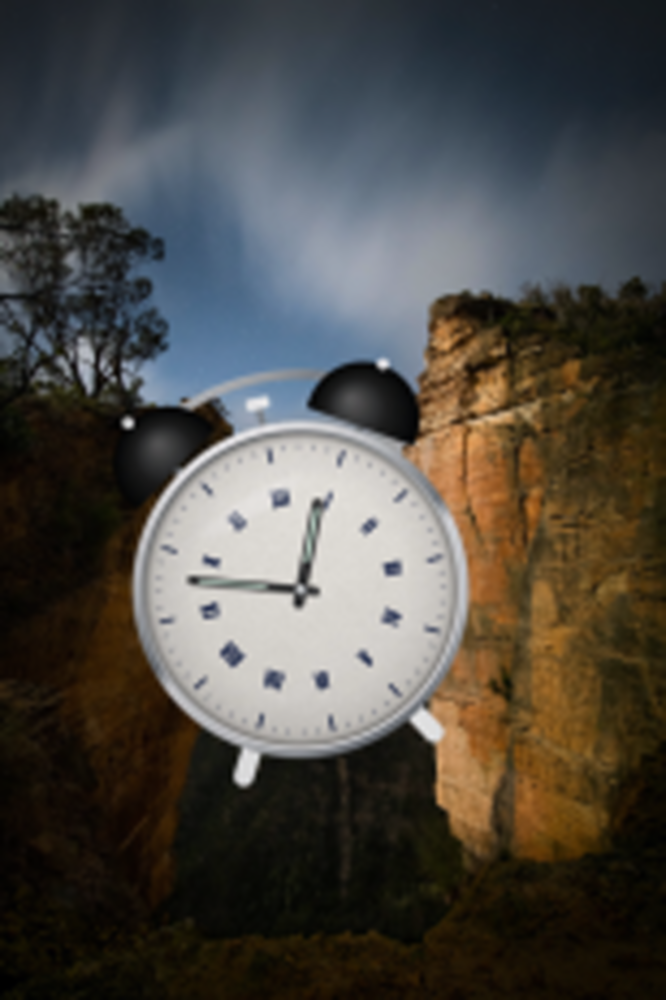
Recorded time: 12:48
